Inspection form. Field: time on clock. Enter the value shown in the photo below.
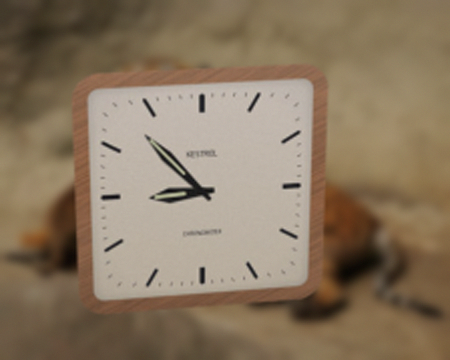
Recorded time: 8:53
